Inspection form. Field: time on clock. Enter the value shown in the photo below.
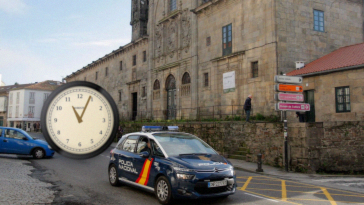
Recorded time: 11:04
